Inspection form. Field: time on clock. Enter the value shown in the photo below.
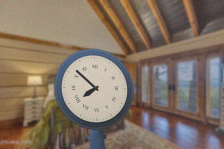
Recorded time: 7:52
